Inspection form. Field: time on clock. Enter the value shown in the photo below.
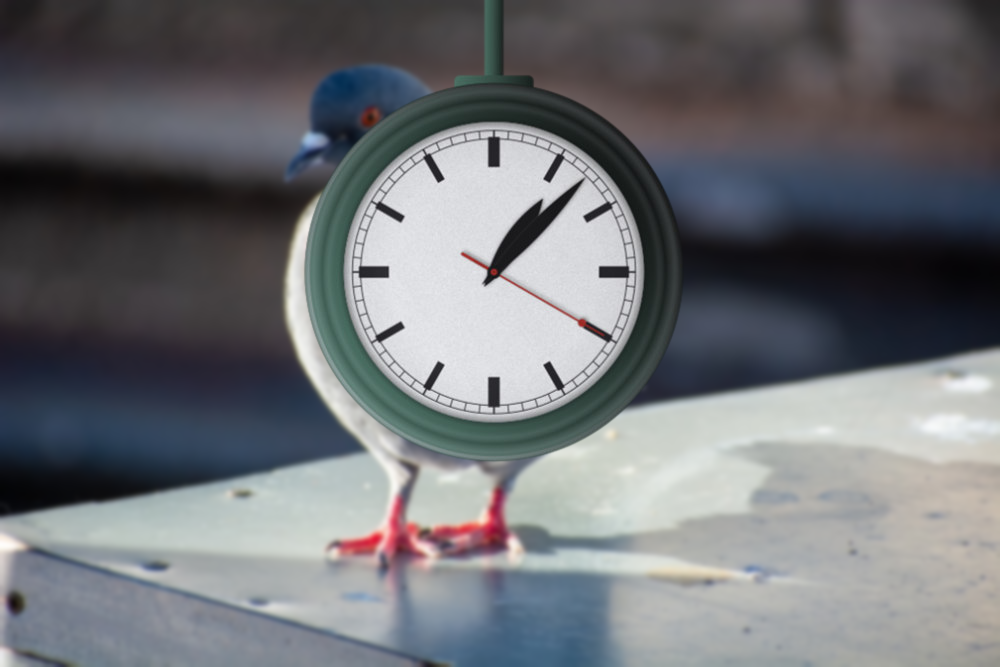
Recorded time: 1:07:20
